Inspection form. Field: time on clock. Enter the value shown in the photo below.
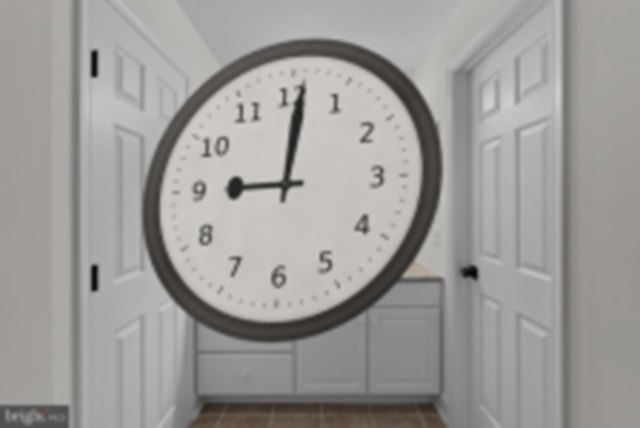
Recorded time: 9:01
